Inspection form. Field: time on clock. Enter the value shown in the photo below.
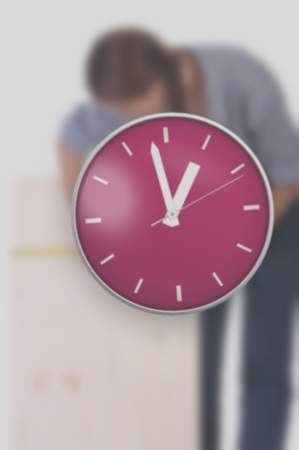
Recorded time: 12:58:11
